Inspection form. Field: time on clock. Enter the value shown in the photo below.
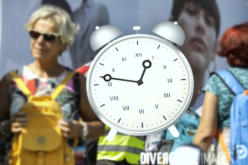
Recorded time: 12:47
